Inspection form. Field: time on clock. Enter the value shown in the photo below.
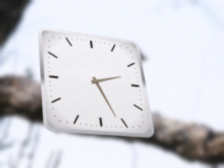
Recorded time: 2:26
